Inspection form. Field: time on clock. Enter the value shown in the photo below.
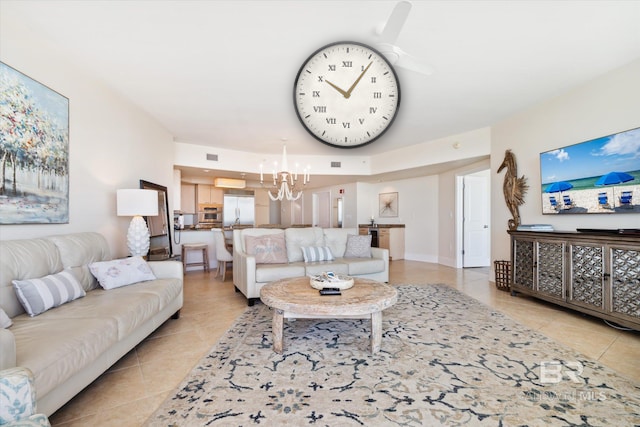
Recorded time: 10:06
